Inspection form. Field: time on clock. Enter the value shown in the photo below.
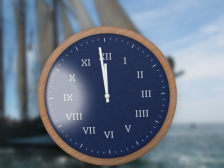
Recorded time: 11:59
